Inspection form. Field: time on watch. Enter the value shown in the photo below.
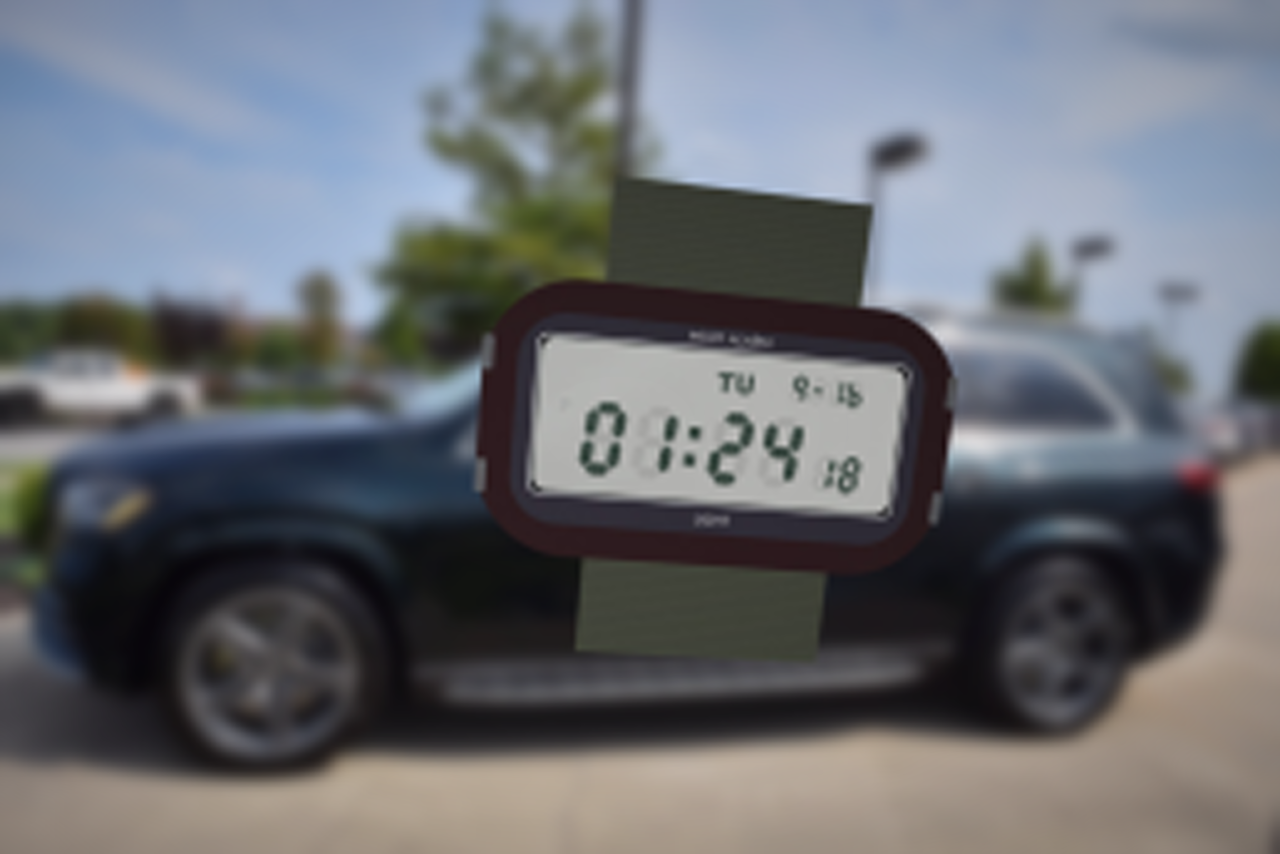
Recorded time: 1:24:18
